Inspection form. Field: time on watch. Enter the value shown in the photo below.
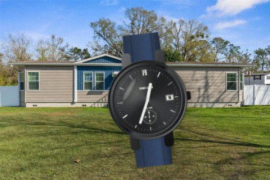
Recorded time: 12:34
